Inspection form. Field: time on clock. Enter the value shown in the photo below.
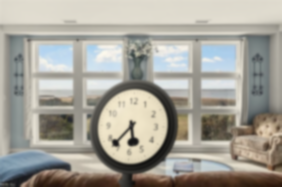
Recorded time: 5:37
